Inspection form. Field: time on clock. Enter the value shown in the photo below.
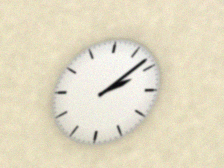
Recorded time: 2:08
